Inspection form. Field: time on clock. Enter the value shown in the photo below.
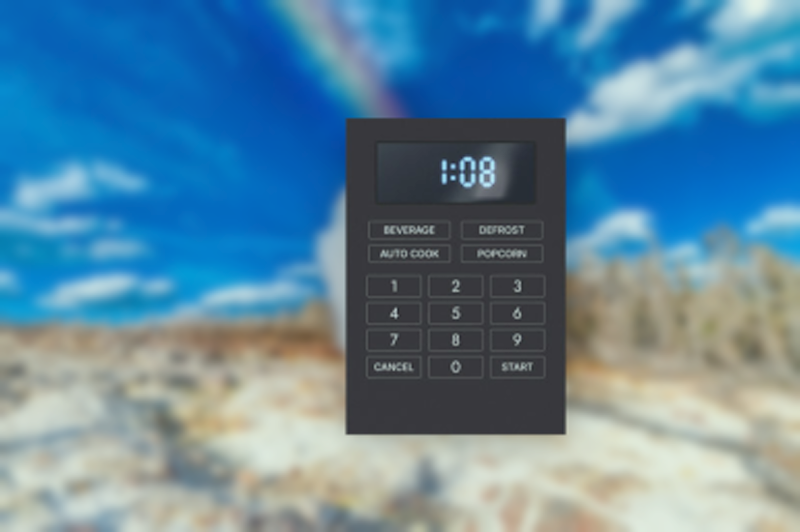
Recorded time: 1:08
